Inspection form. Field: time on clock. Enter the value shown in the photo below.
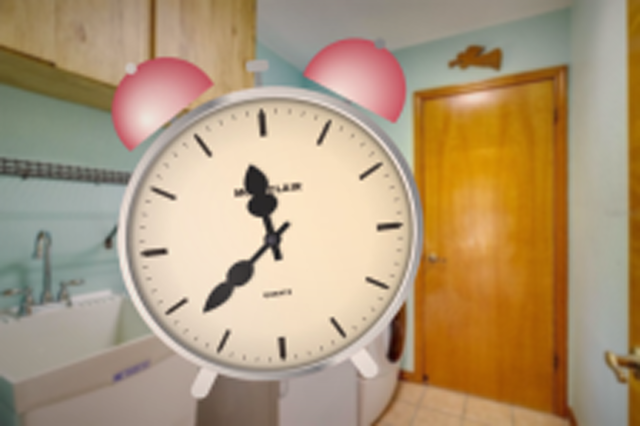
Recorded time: 11:38
